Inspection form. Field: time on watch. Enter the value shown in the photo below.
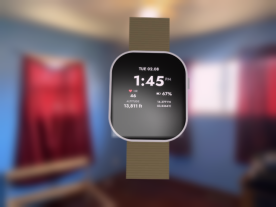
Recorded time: 1:45
